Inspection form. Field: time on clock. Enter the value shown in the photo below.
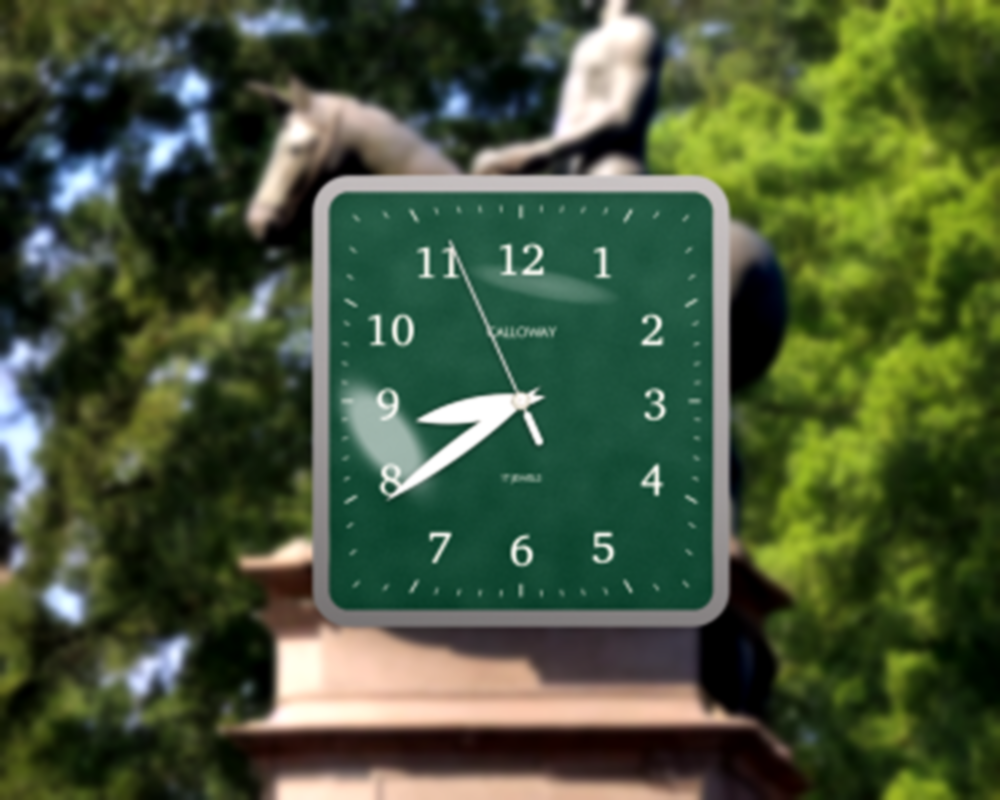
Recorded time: 8:38:56
